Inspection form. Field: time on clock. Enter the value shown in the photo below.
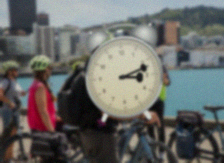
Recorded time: 3:12
